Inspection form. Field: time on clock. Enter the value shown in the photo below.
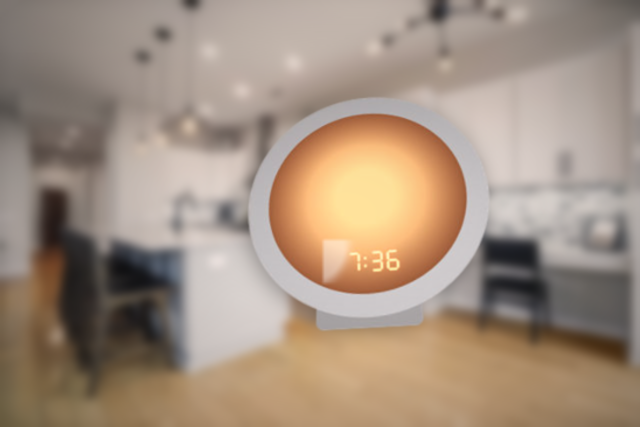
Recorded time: 7:36
